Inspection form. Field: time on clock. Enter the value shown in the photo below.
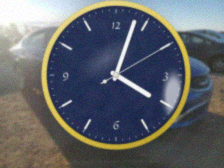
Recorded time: 4:03:10
